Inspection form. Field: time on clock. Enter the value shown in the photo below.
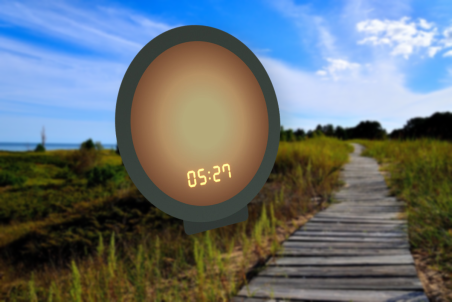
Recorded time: 5:27
